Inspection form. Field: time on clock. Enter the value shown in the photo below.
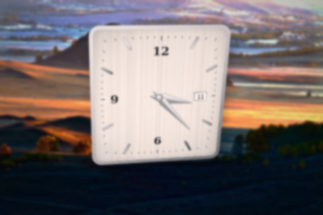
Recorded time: 3:23
